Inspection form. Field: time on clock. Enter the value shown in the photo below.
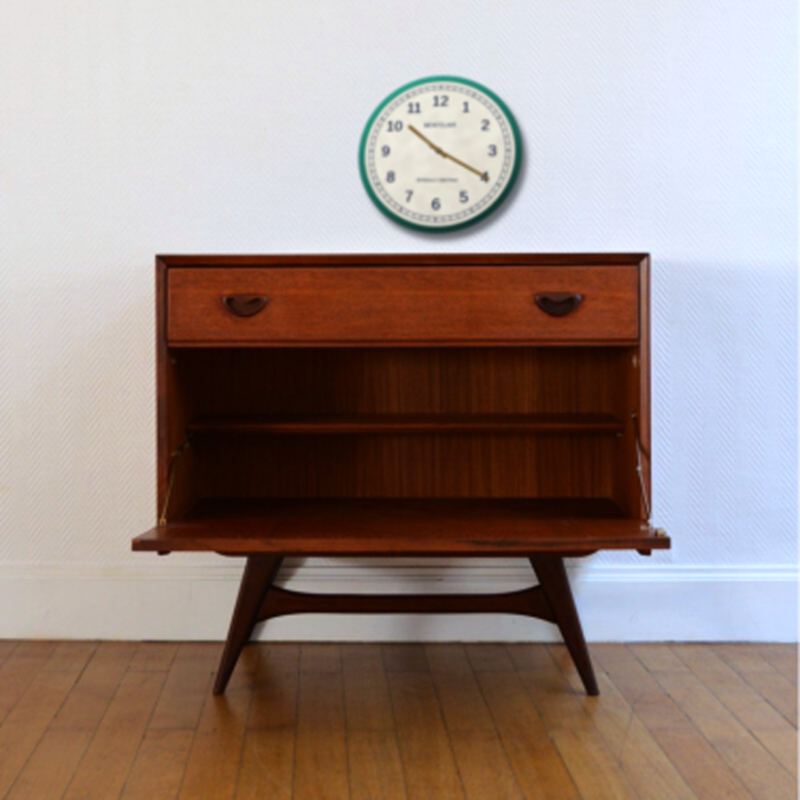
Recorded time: 10:20
